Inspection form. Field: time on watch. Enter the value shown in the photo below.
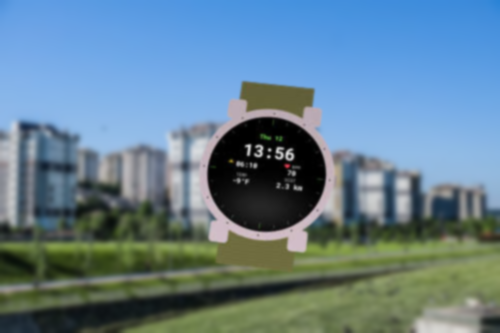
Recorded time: 13:56
